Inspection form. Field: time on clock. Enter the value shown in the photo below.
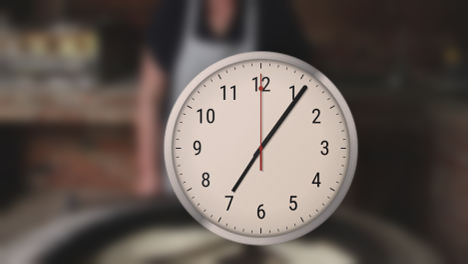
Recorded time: 7:06:00
